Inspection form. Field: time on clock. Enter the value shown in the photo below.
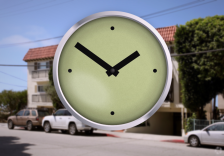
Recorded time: 1:51
